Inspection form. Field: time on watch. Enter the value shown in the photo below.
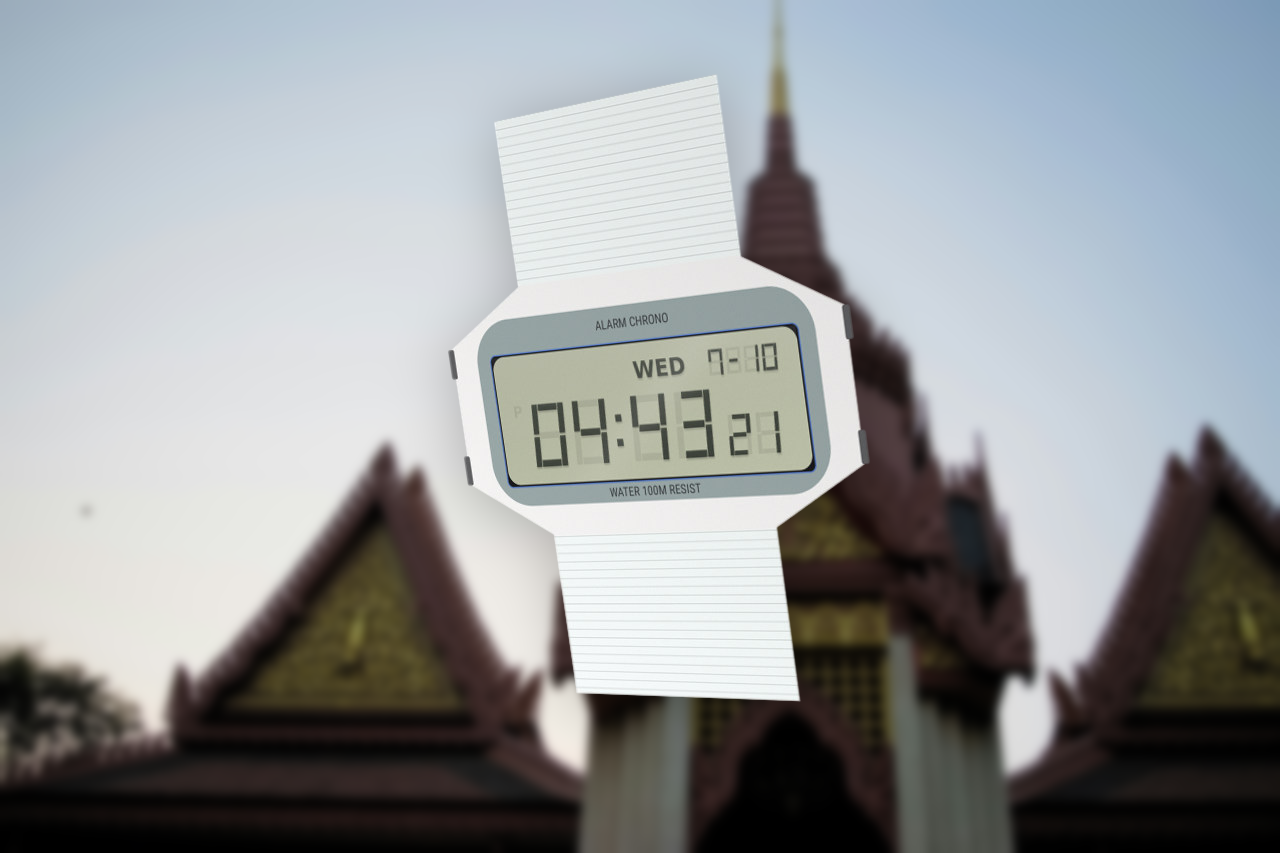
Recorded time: 4:43:21
